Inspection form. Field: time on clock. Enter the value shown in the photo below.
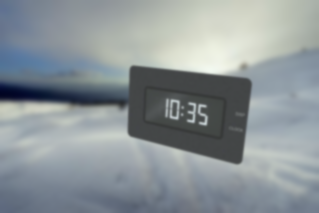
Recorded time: 10:35
